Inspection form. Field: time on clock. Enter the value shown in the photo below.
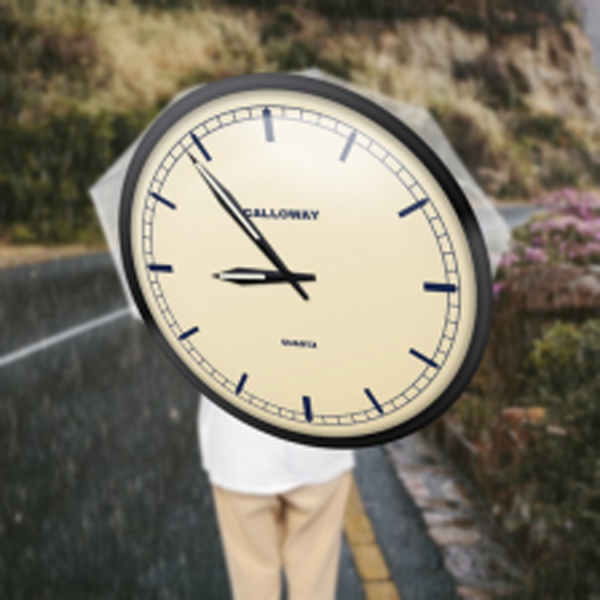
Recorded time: 8:54
